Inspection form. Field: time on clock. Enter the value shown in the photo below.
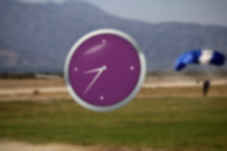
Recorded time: 8:36
